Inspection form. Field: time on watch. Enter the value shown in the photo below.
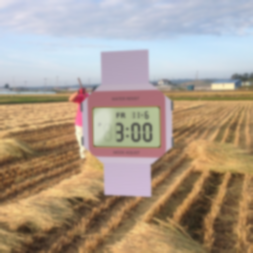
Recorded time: 3:00
